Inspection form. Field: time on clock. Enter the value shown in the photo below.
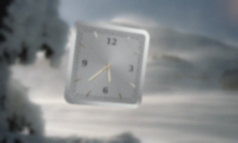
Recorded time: 5:38
